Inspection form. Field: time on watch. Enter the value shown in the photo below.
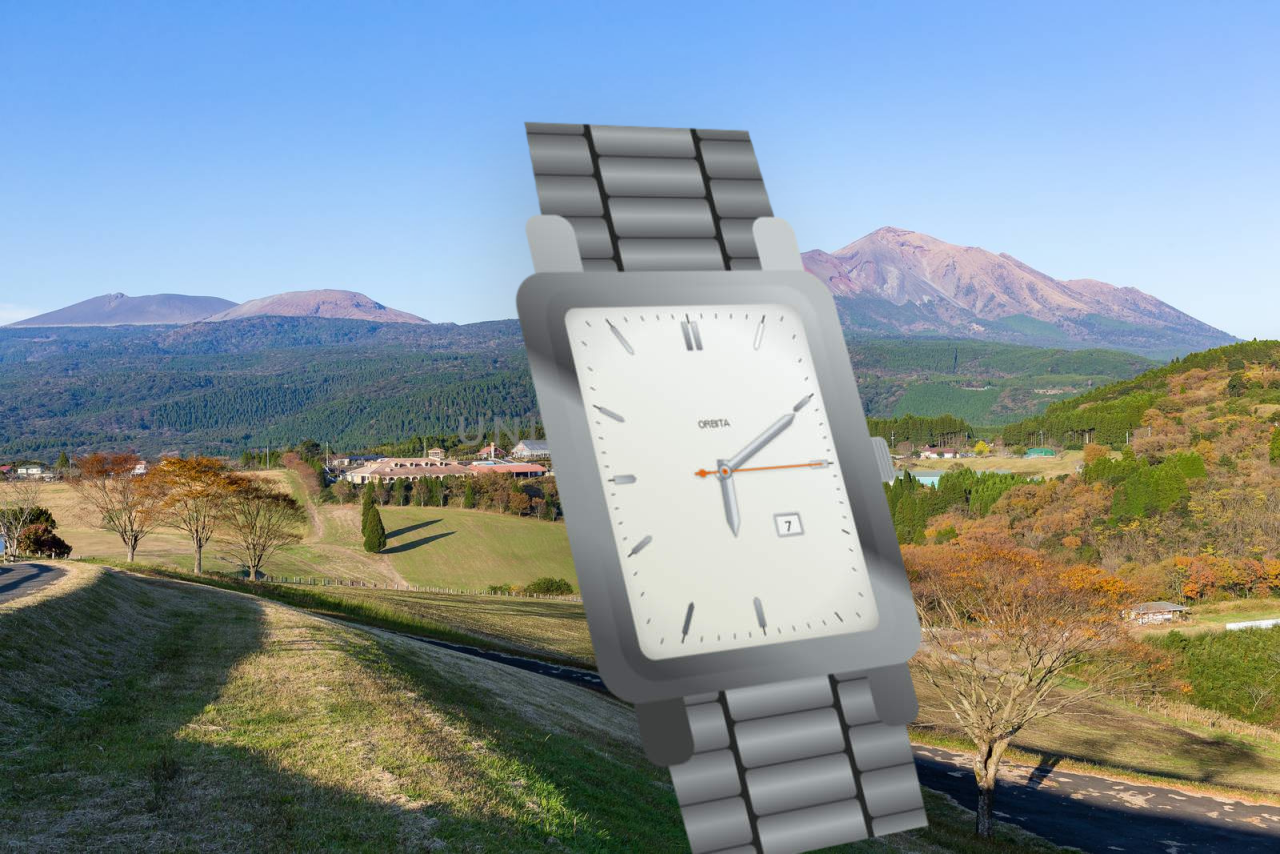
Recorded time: 6:10:15
